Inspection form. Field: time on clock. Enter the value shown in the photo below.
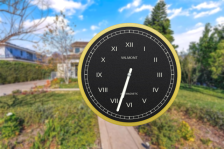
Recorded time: 6:33
